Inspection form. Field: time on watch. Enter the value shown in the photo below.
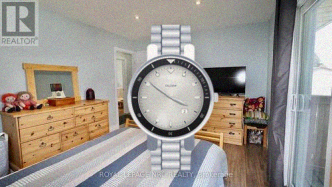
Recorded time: 3:51
